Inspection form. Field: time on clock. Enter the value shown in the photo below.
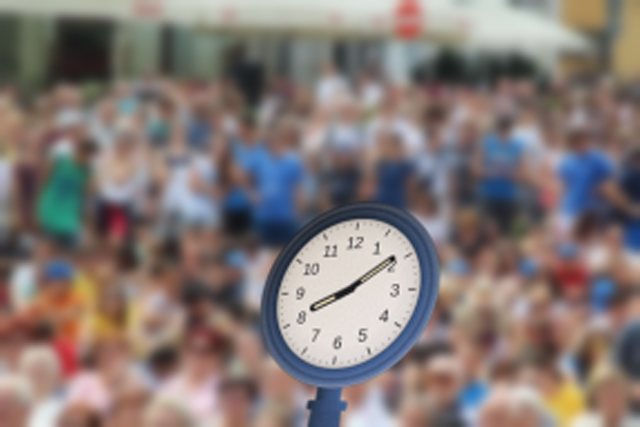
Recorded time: 8:09
